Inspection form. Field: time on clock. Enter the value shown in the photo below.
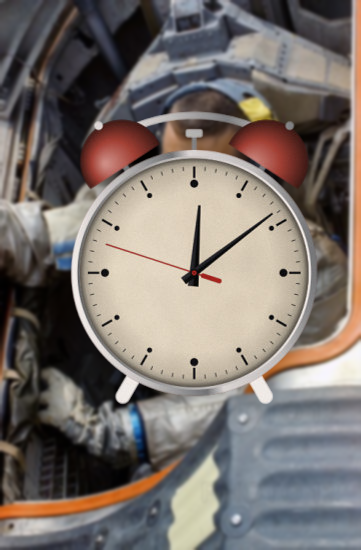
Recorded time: 12:08:48
